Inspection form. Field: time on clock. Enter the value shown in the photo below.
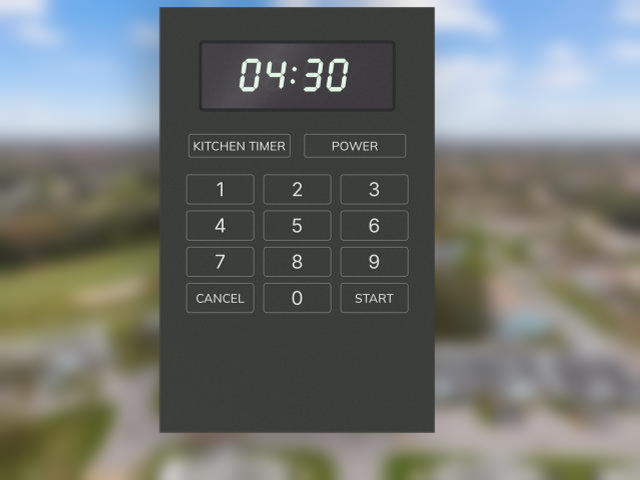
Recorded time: 4:30
